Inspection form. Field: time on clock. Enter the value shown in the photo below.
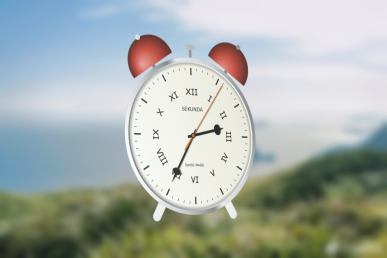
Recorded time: 2:35:06
